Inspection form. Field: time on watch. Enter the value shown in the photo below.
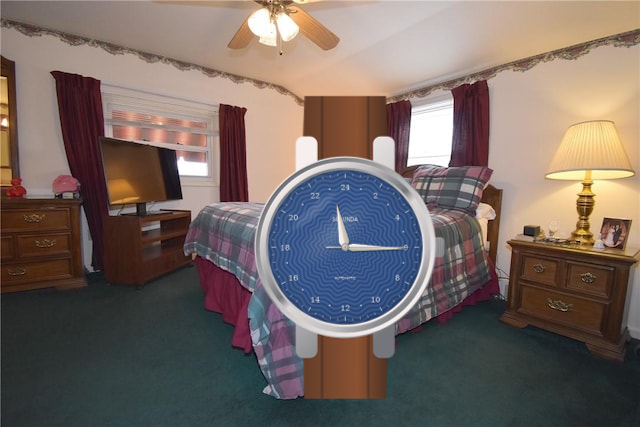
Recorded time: 23:15:15
